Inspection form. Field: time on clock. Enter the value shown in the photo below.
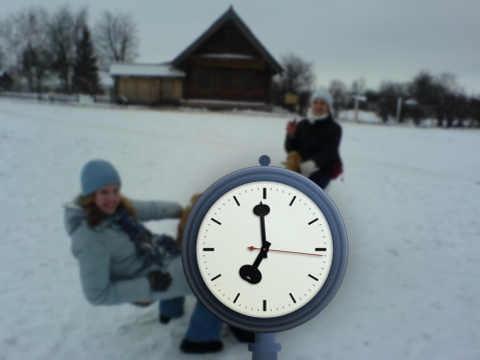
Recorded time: 6:59:16
